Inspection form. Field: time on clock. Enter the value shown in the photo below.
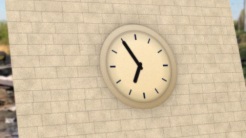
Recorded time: 6:55
